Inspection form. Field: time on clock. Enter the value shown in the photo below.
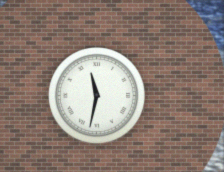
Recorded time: 11:32
